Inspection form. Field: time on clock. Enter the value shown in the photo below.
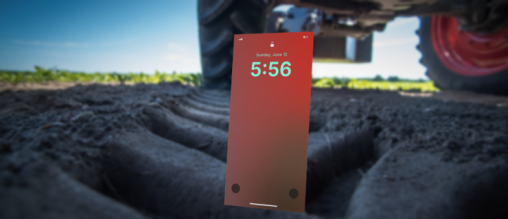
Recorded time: 5:56
